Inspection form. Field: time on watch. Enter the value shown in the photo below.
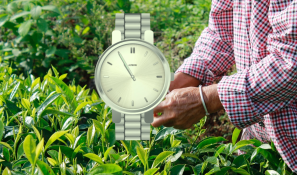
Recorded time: 10:55
